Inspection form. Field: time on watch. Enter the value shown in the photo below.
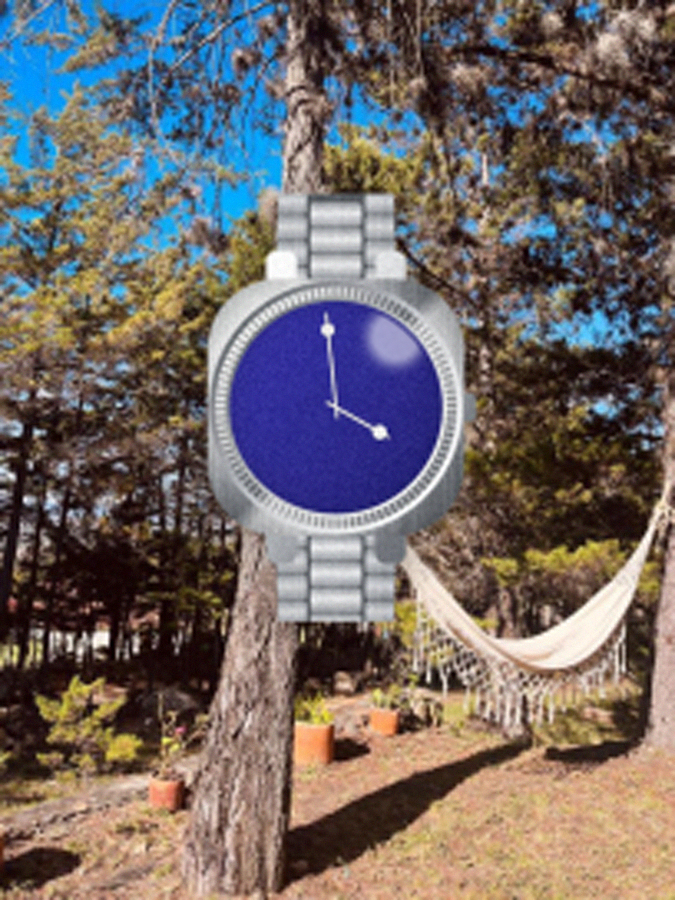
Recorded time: 3:59
